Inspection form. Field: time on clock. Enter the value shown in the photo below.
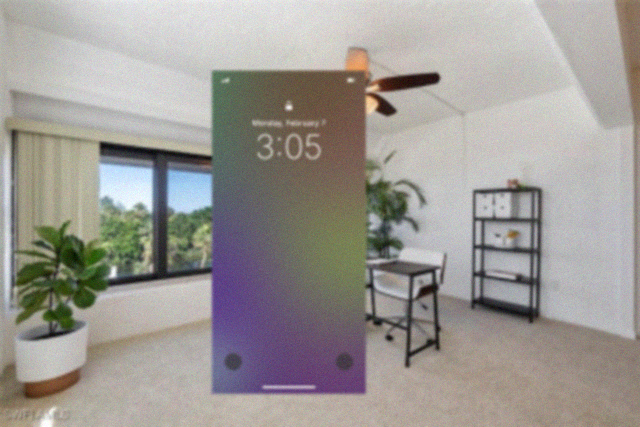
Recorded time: 3:05
